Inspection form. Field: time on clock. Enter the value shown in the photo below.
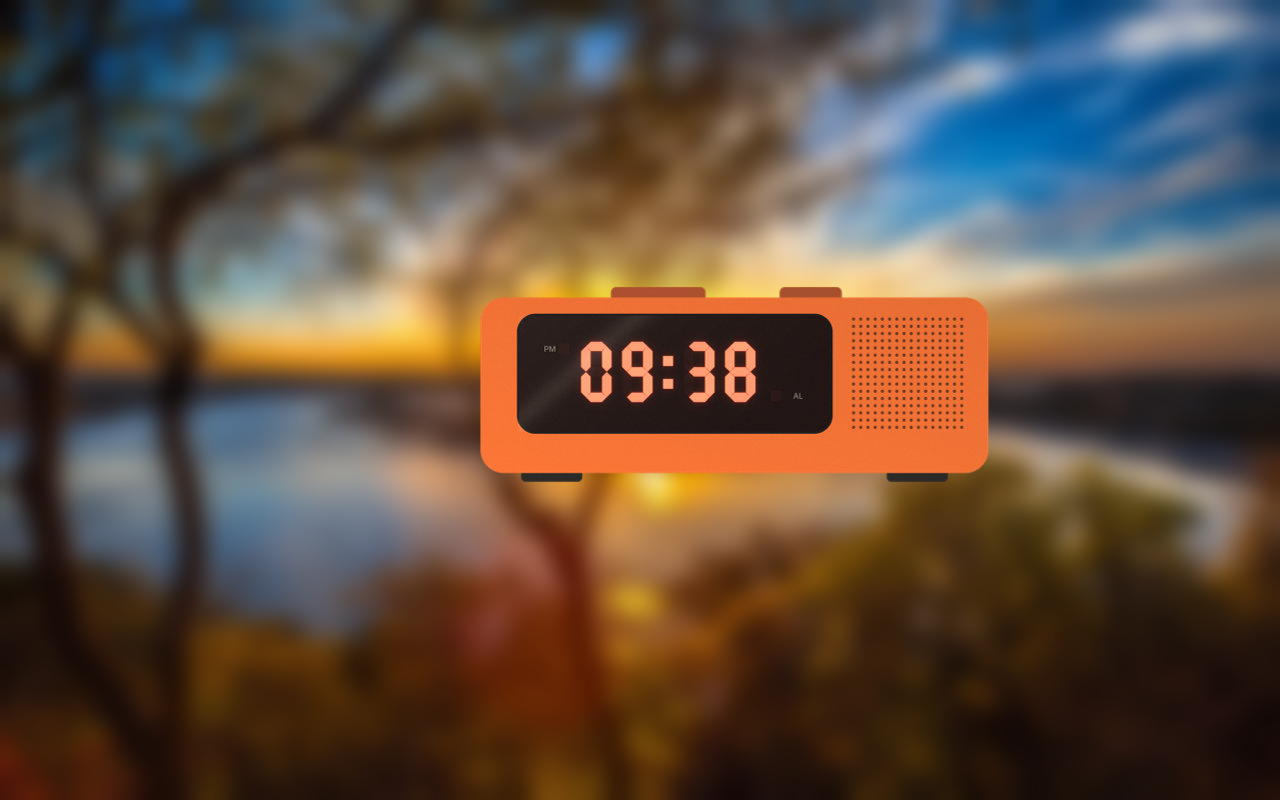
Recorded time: 9:38
